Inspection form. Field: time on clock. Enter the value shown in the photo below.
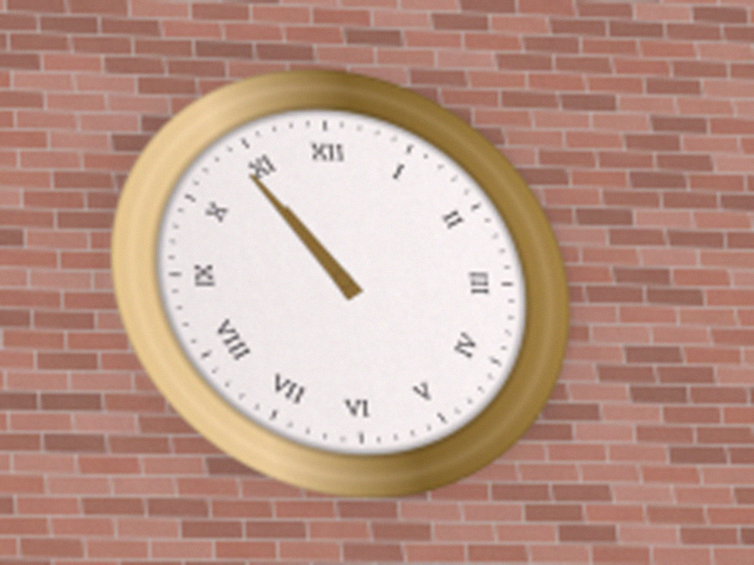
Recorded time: 10:54
